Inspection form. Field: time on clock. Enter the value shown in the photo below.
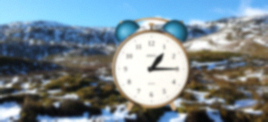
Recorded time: 1:15
